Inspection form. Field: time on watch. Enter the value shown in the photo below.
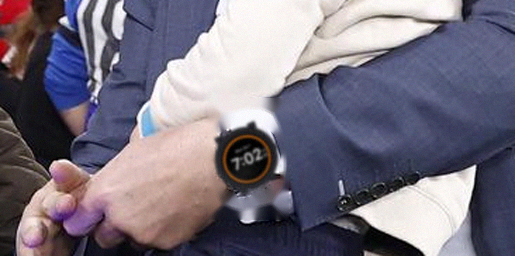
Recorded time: 7:02
